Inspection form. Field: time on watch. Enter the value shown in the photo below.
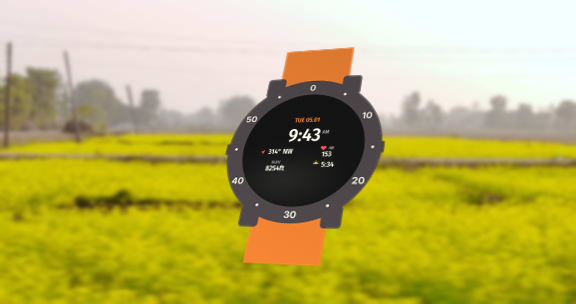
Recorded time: 9:43
